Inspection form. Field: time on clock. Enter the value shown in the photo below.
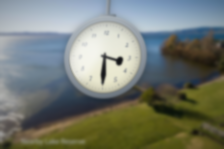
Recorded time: 3:30
